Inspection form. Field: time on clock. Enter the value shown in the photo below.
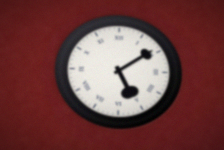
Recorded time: 5:09
